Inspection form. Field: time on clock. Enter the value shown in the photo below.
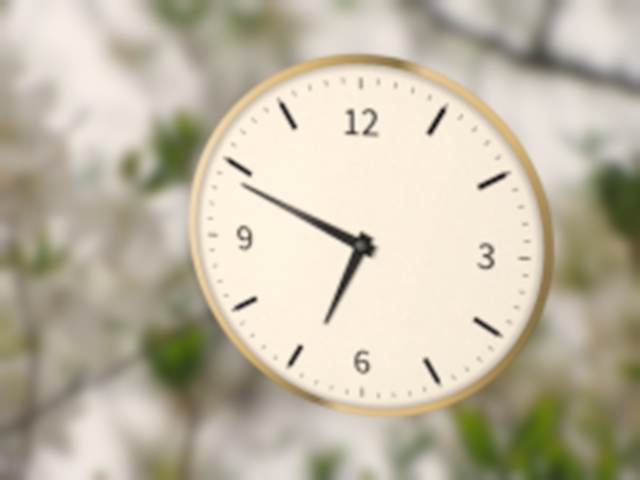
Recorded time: 6:49
